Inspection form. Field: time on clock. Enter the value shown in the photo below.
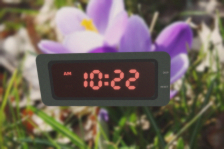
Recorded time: 10:22
